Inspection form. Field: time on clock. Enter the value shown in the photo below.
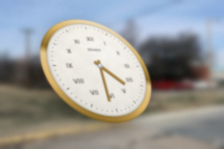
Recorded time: 4:31
